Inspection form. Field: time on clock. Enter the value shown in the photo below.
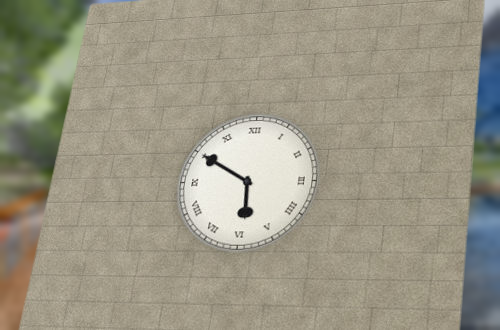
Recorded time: 5:50
